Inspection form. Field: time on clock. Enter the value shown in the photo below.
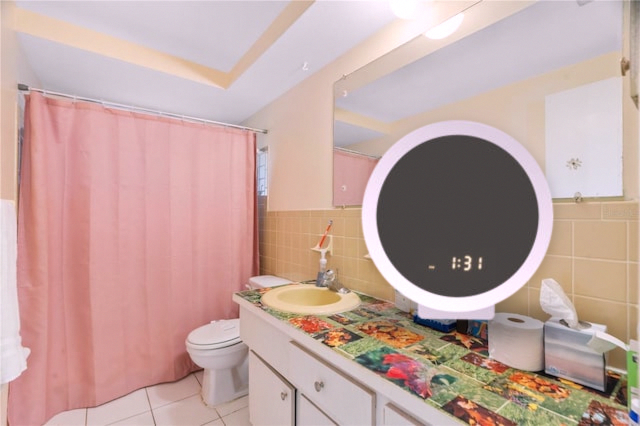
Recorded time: 1:31
